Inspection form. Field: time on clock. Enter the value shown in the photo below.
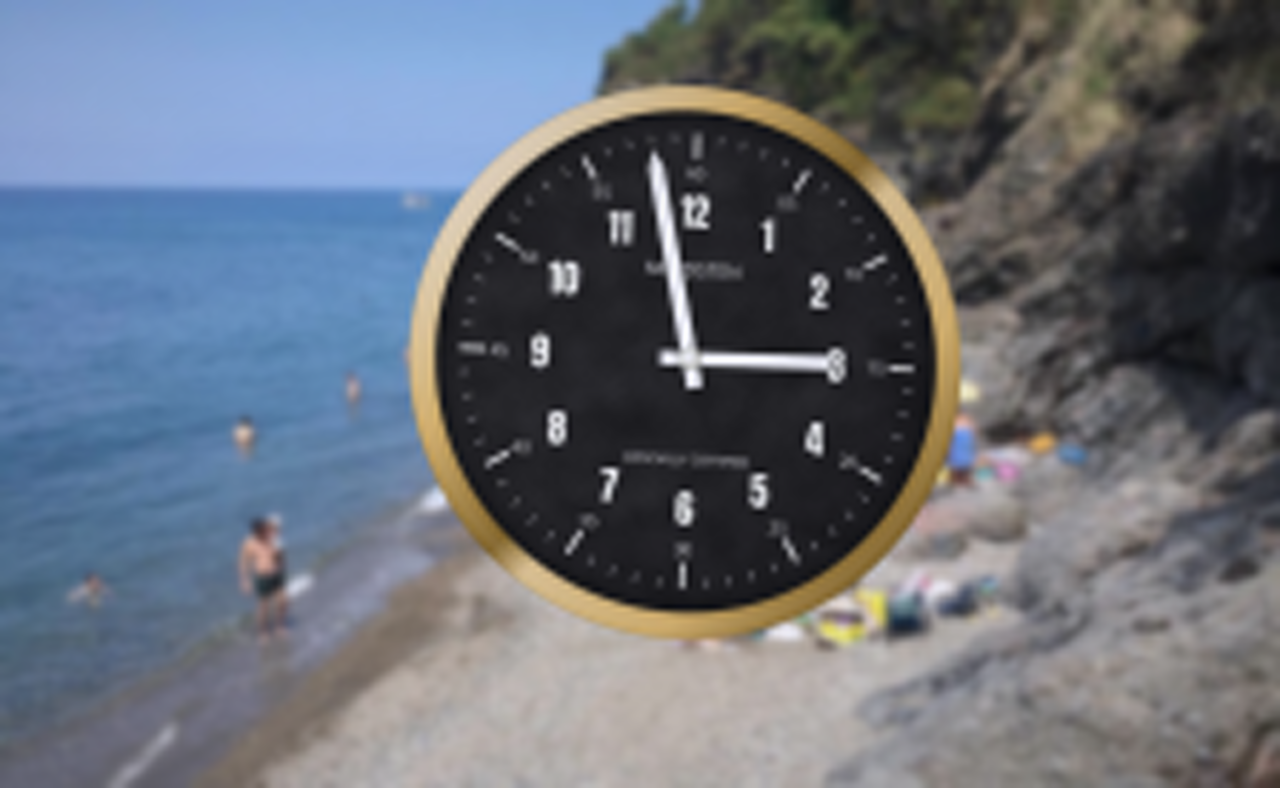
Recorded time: 2:58
